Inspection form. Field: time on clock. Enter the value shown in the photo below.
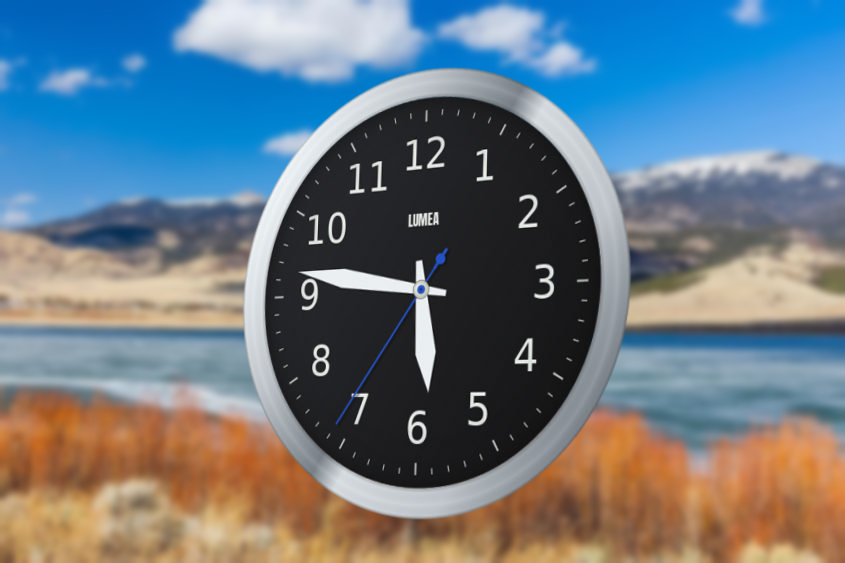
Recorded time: 5:46:36
